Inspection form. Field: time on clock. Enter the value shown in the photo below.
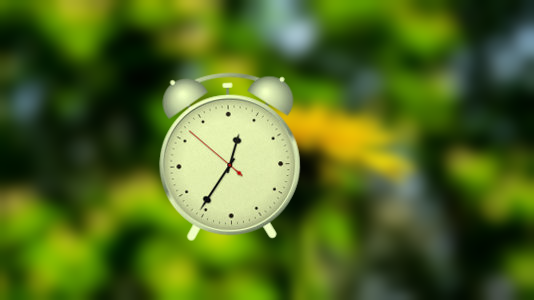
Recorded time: 12:35:52
